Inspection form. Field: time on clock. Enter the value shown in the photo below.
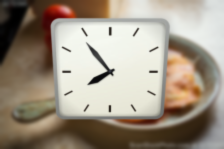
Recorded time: 7:54
